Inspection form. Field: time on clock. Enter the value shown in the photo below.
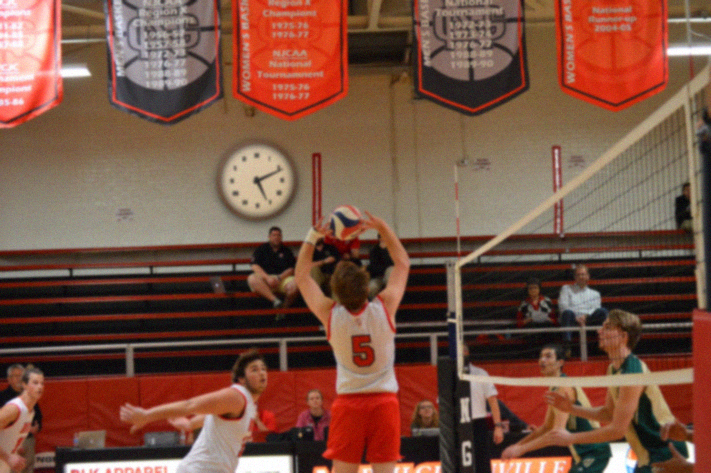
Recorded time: 5:11
